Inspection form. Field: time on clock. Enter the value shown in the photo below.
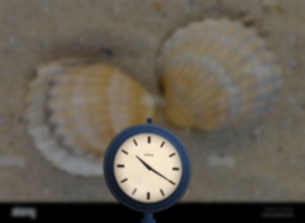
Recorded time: 10:20
